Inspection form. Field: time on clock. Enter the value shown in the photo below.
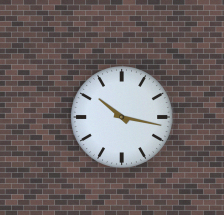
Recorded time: 10:17
